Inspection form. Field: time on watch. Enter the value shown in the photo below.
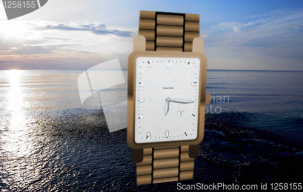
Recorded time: 6:16
